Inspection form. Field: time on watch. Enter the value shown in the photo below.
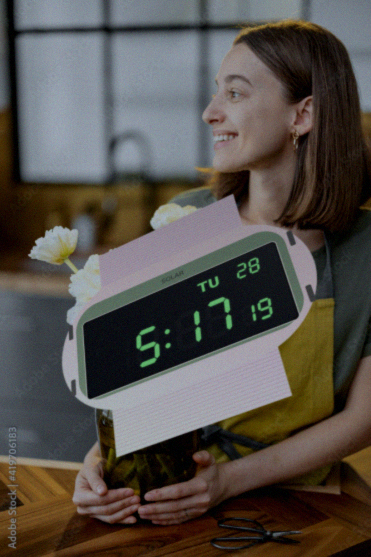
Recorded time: 5:17:19
